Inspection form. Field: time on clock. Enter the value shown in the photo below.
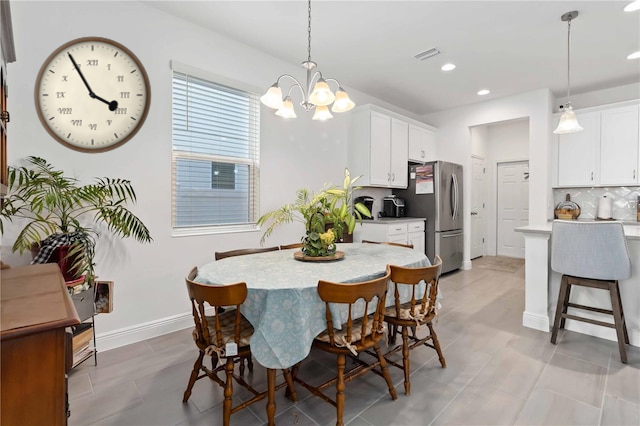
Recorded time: 3:55
